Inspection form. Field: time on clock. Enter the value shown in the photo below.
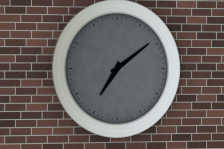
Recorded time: 7:09
